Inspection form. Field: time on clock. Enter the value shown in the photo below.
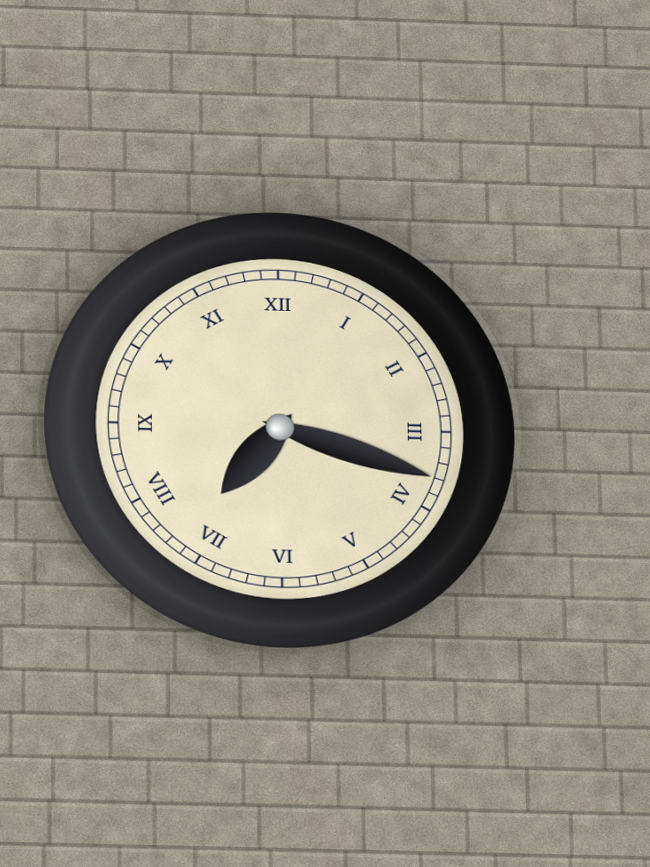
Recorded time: 7:18
